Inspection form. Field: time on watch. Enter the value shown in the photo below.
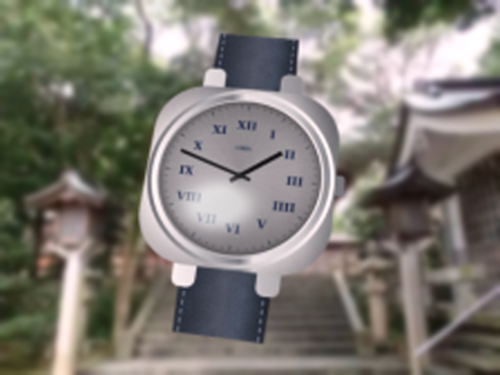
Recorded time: 1:48
